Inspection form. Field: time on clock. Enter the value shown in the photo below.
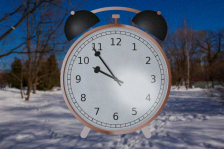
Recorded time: 9:54
